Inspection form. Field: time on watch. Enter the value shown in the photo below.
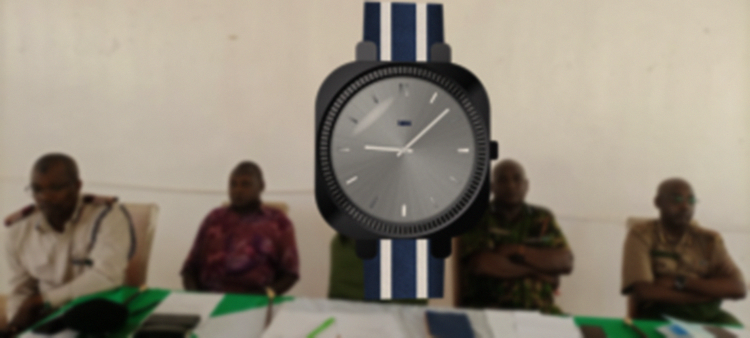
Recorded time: 9:08
